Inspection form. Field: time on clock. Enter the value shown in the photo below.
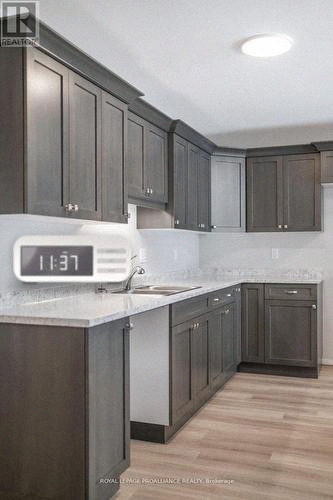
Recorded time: 11:37
